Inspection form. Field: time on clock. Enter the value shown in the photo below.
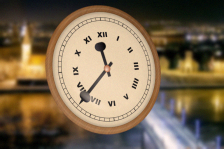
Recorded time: 11:38
